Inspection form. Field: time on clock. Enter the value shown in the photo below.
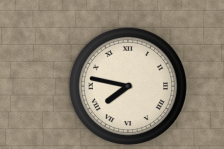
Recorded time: 7:47
